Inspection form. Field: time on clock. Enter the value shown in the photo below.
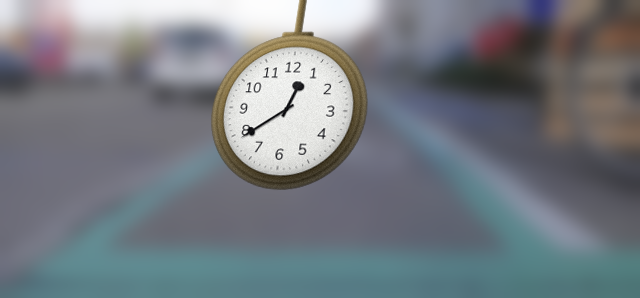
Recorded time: 12:39
